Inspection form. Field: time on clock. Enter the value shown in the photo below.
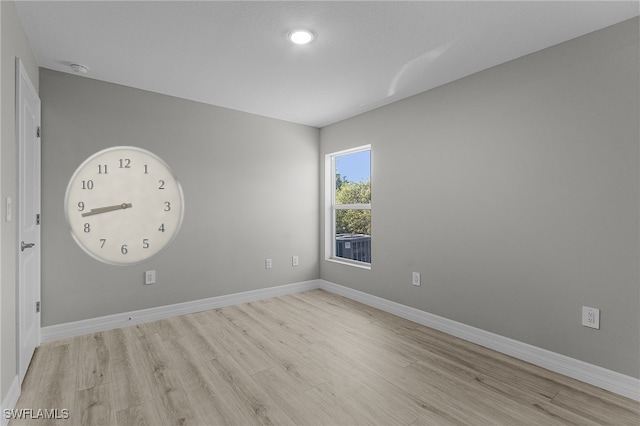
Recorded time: 8:43
